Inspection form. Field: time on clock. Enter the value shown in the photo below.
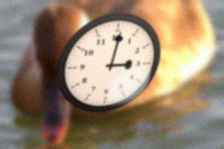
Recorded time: 3:01
